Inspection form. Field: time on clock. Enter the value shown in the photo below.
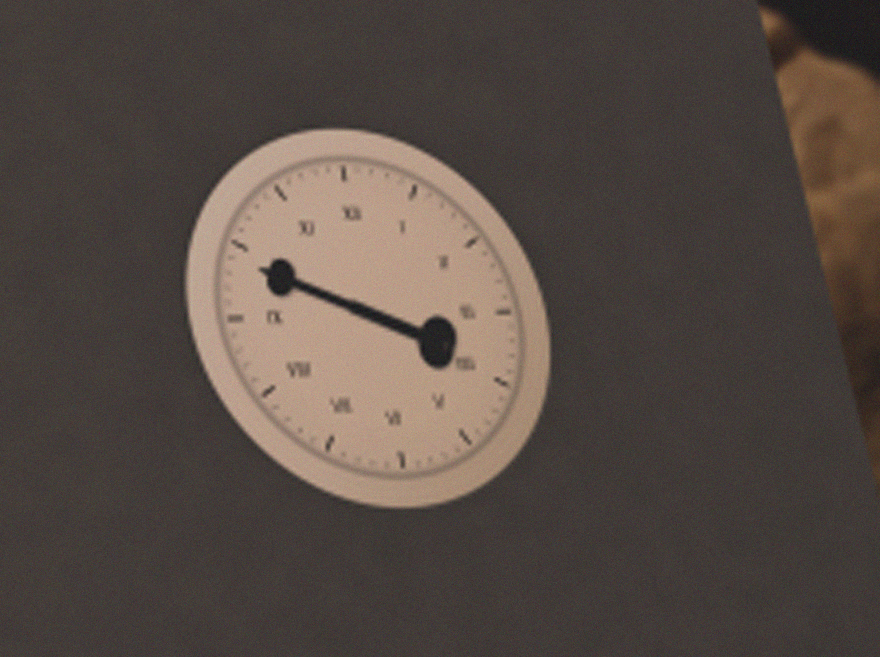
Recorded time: 3:49
